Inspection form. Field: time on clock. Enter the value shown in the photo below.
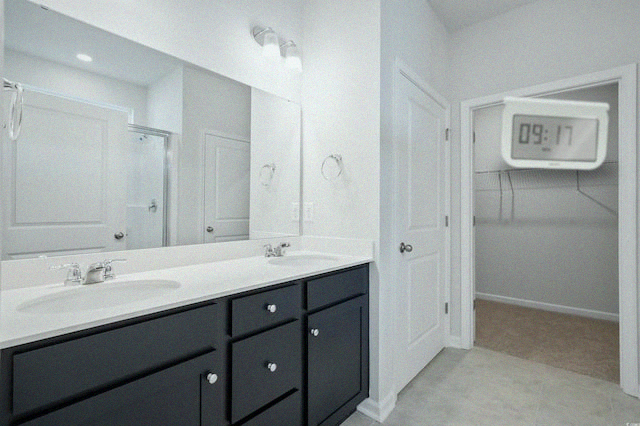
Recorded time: 9:17
